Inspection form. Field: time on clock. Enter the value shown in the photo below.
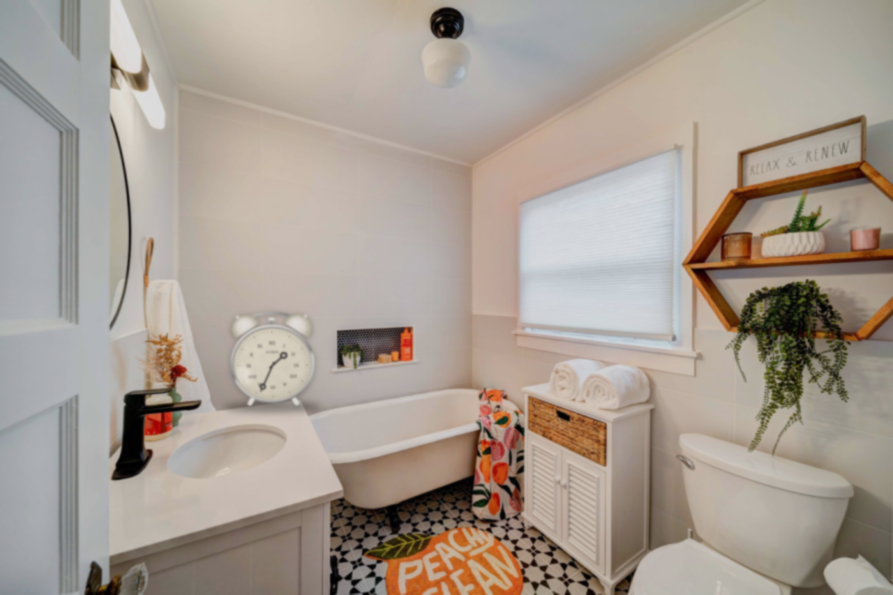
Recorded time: 1:34
